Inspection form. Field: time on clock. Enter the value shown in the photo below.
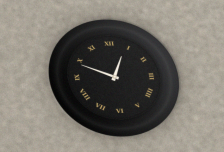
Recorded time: 12:49
